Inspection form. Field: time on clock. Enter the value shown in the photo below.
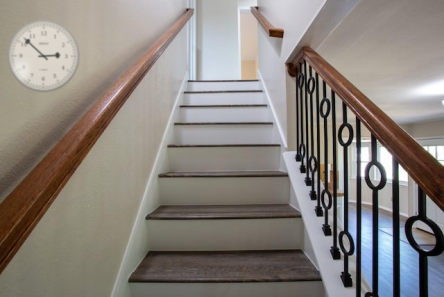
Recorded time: 2:52
